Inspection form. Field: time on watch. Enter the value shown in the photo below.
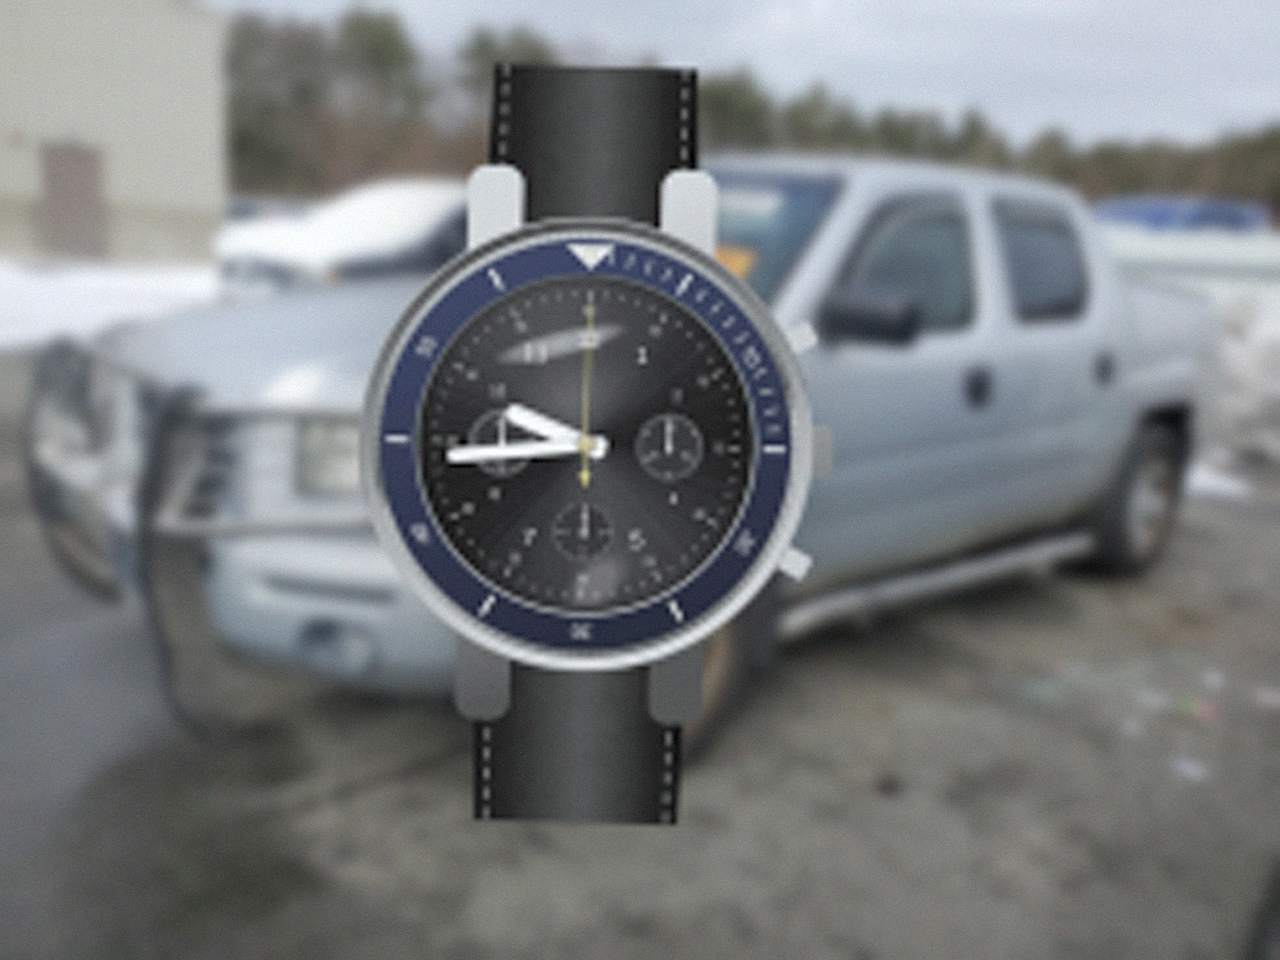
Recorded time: 9:44
